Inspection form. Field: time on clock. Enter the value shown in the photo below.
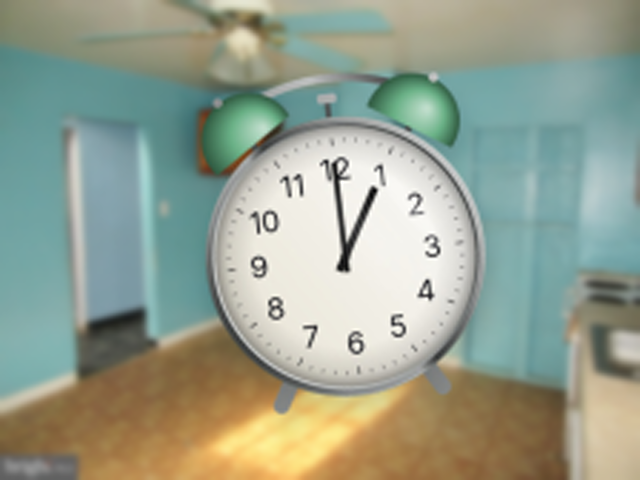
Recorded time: 1:00
